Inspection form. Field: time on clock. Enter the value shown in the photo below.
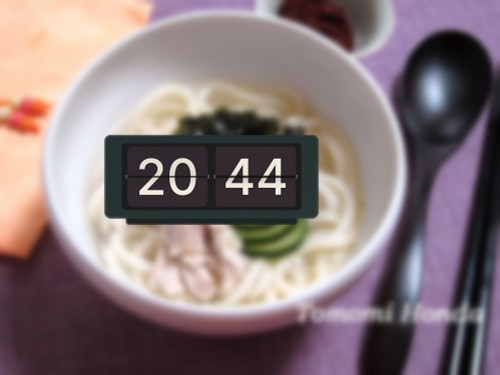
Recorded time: 20:44
